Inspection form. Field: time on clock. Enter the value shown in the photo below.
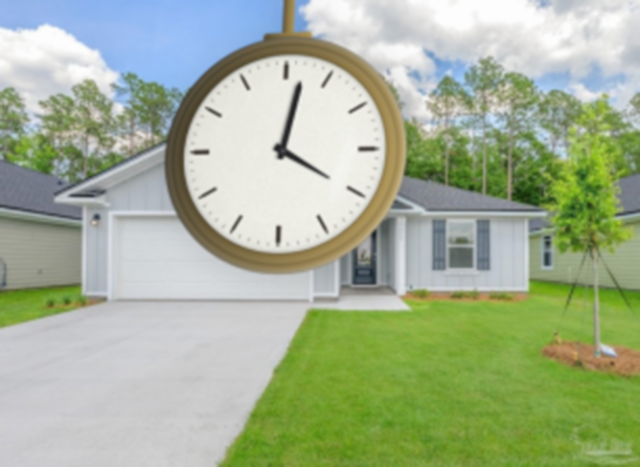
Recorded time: 4:02
